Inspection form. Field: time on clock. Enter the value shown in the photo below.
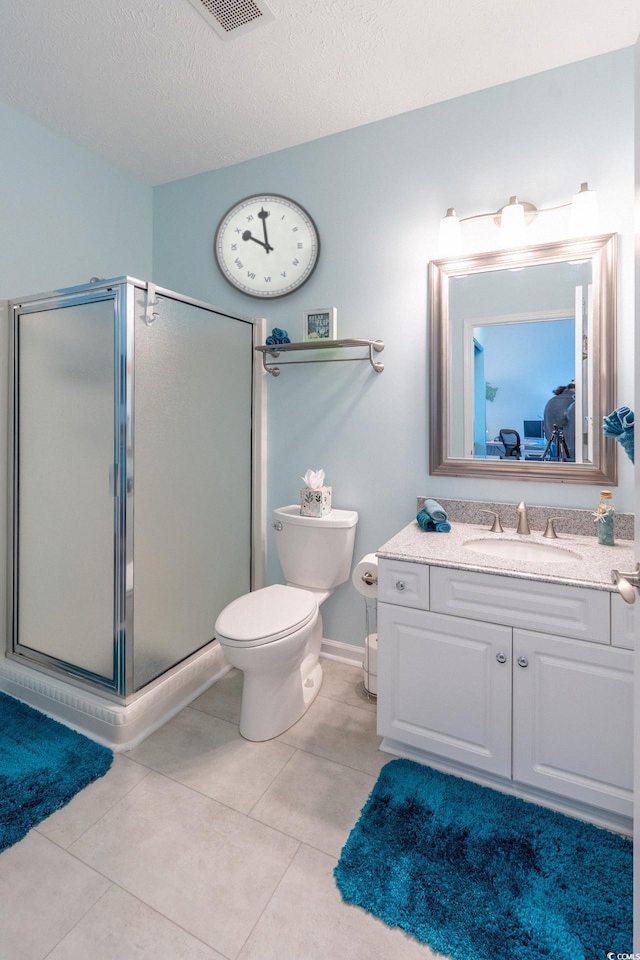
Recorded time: 9:59
